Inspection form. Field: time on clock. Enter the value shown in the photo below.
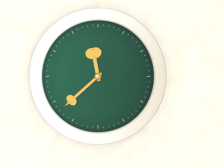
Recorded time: 11:38
